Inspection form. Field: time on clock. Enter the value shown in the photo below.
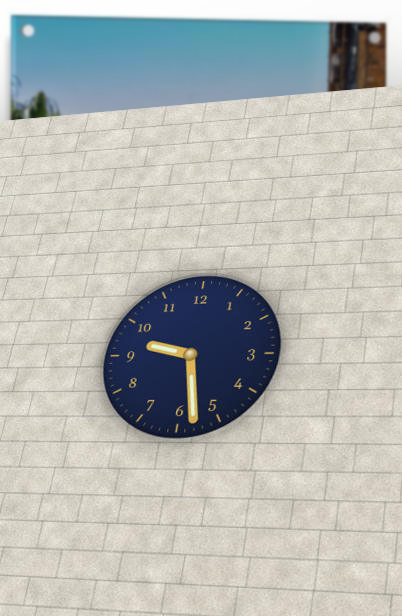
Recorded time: 9:28
